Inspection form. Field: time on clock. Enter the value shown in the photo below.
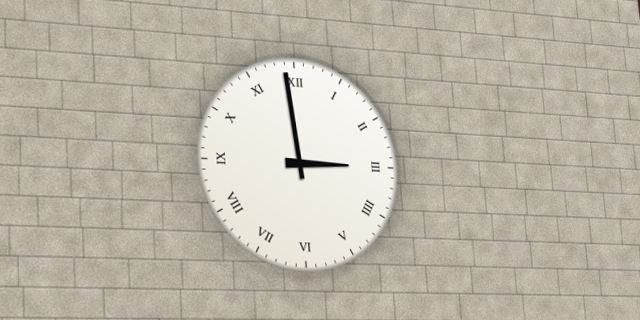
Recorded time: 2:59
